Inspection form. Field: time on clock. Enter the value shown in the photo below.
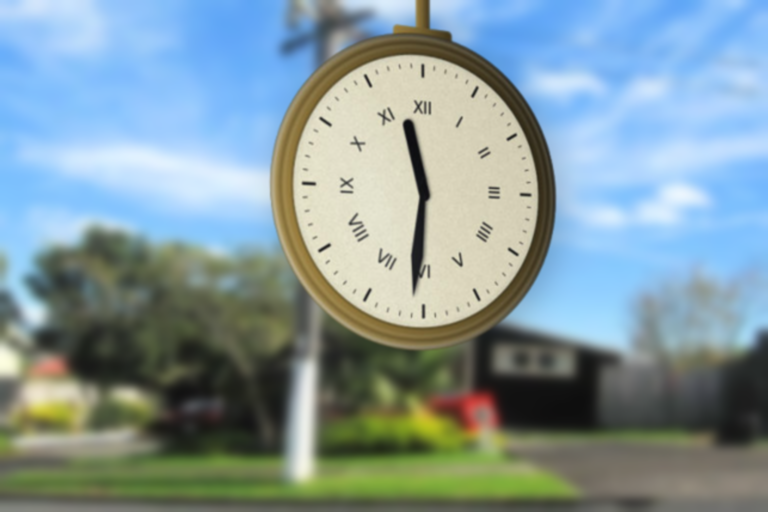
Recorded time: 11:31
